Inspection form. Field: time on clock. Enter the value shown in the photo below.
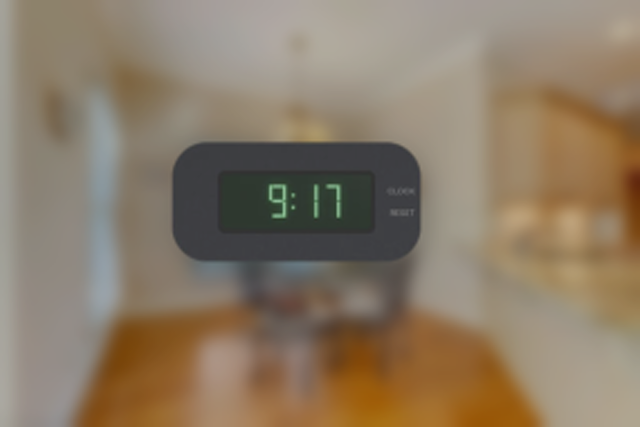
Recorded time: 9:17
